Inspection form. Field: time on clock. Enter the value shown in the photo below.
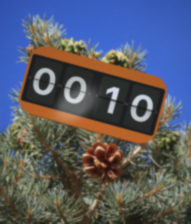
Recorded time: 0:10
